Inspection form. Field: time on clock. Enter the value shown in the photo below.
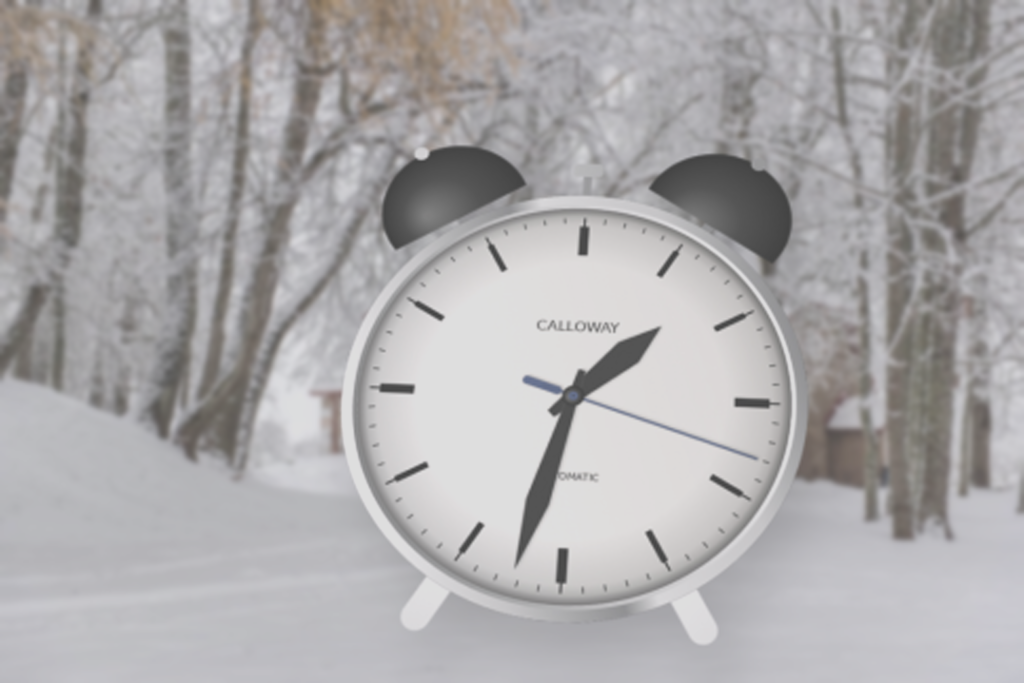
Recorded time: 1:32:18
